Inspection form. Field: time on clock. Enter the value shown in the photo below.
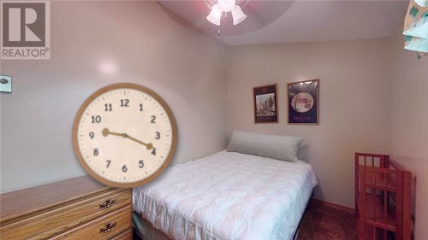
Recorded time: 9:19
